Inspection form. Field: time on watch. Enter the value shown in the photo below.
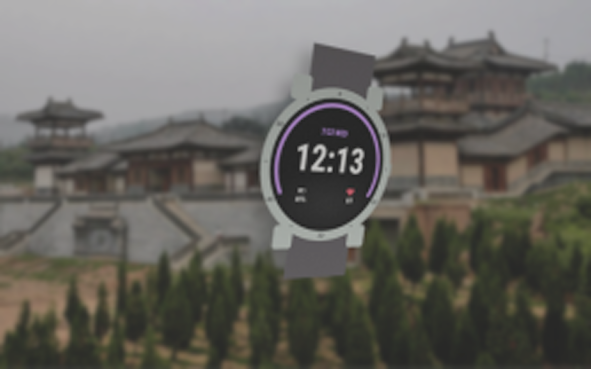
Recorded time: 12:13
